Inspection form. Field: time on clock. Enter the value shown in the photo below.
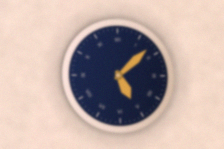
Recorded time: 5:08
